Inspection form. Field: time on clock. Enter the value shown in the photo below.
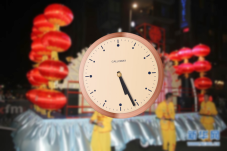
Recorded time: 5:26
